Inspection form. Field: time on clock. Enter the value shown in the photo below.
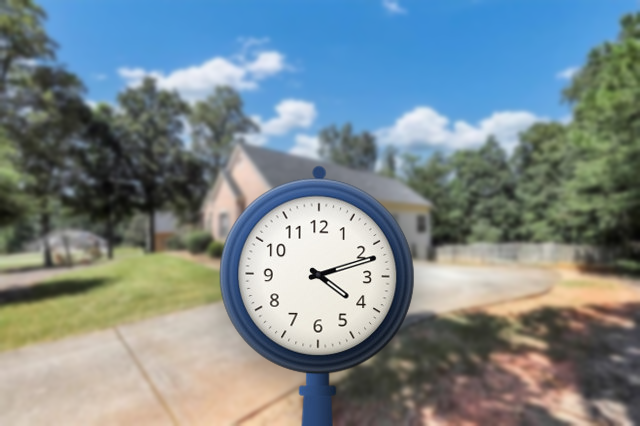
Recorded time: 4:12
